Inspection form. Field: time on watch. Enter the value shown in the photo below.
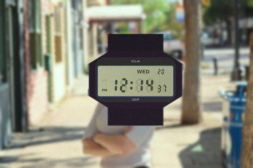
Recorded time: 12:14:37
